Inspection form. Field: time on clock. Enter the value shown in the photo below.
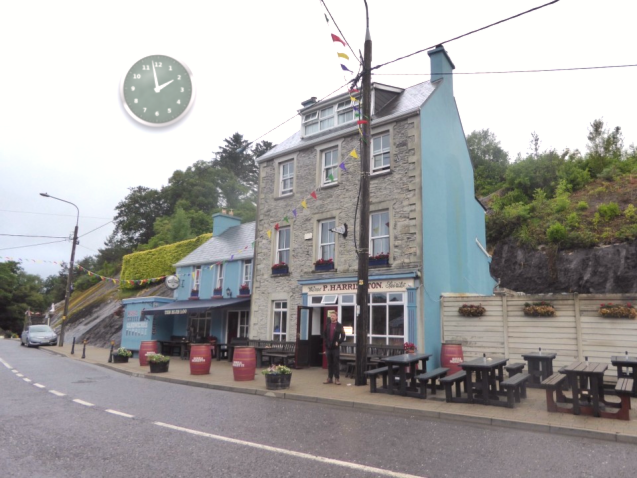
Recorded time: 1:58
